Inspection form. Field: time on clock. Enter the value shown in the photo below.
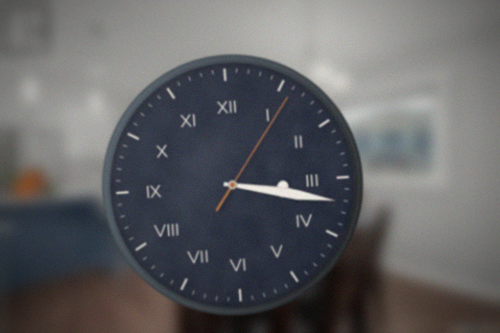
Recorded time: 3:17:06
